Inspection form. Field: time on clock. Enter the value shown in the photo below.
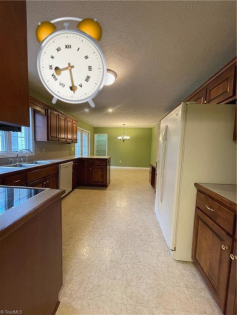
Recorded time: 8:29
